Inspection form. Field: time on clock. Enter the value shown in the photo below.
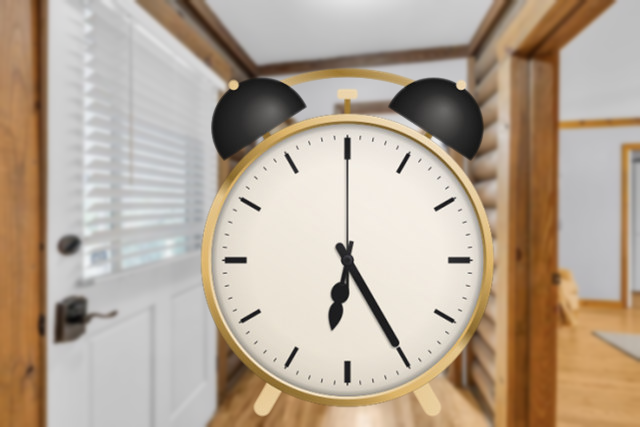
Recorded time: 6:25:00
